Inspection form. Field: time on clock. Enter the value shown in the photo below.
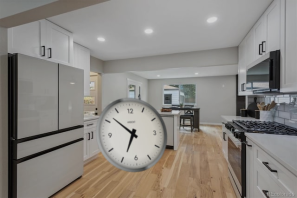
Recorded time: 6:52
